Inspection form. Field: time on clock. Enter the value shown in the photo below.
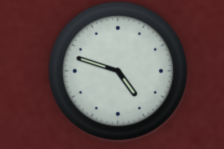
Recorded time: 4:48
